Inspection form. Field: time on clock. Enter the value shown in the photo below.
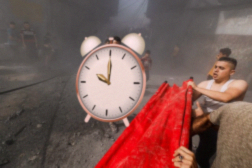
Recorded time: 10:00
